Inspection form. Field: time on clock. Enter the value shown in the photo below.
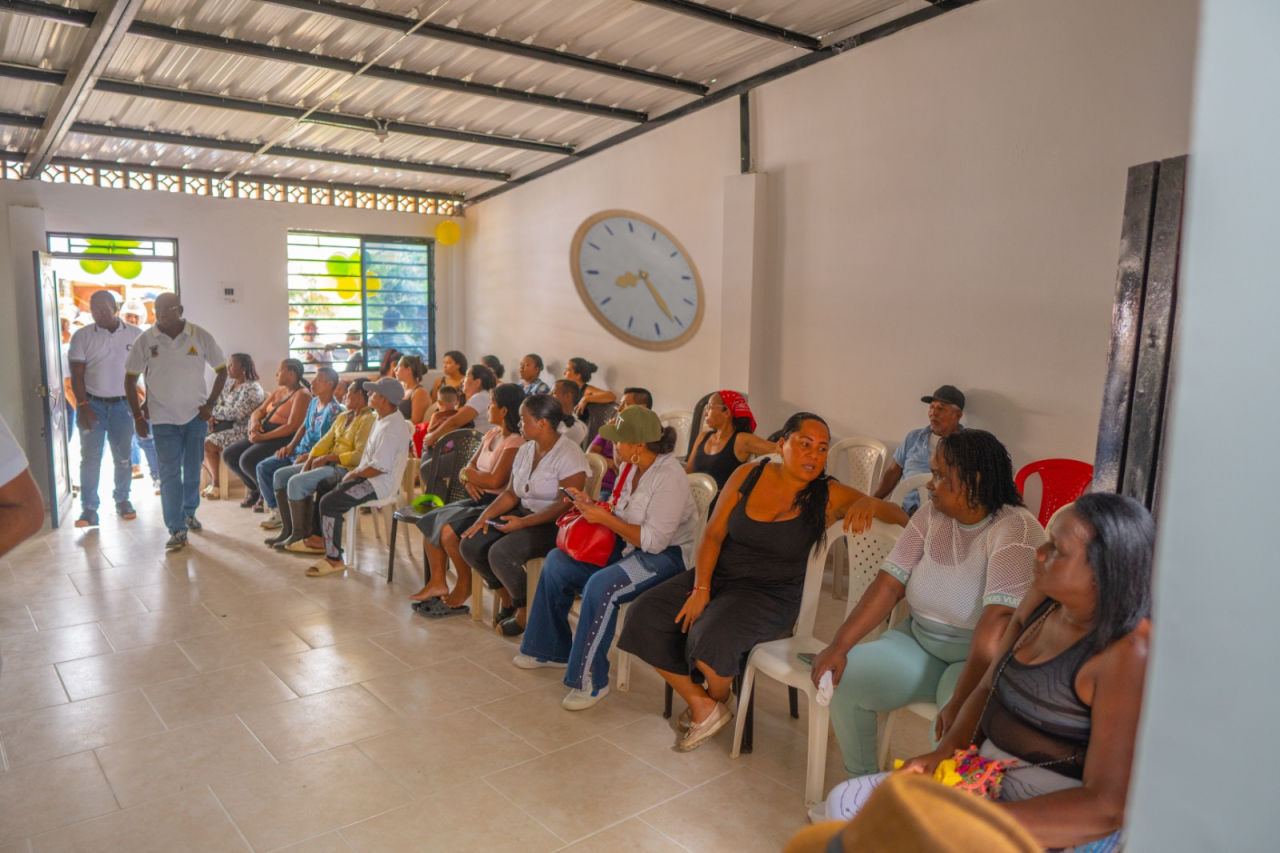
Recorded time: 8:26
